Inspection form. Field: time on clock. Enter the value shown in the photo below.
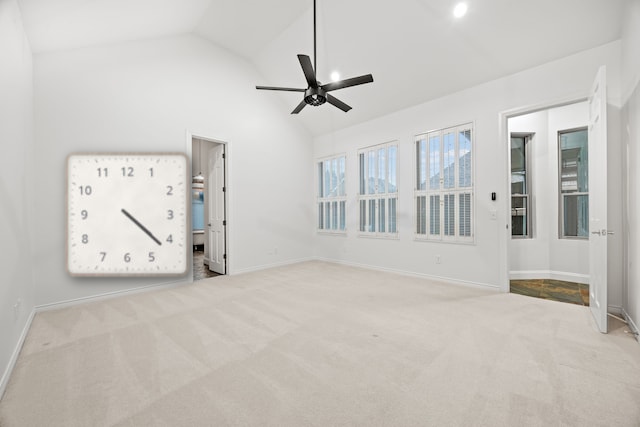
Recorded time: 4:22
